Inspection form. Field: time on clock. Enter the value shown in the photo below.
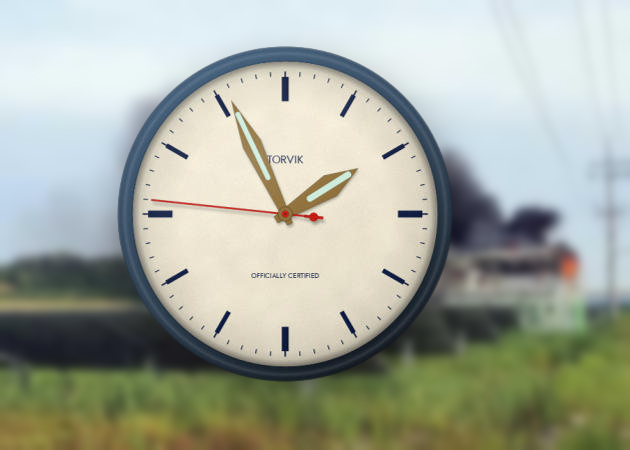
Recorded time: 1:55:46
